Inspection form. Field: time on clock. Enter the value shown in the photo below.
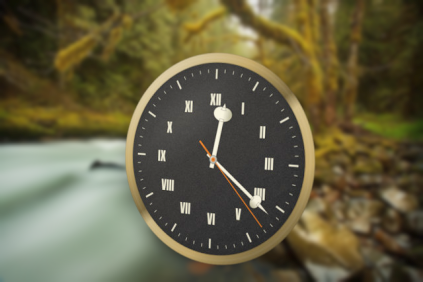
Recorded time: 12:21:23
